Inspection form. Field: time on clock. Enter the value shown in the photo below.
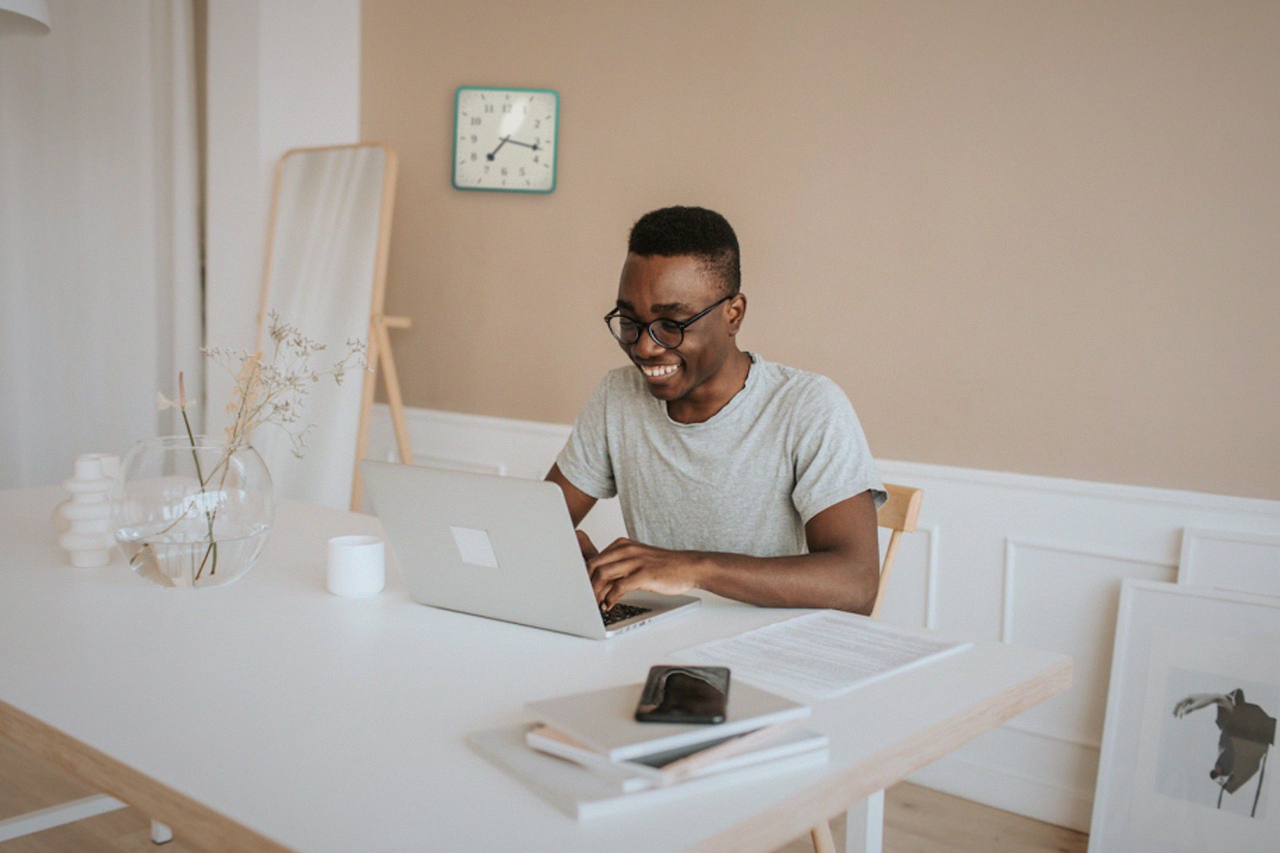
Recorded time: 7:17
